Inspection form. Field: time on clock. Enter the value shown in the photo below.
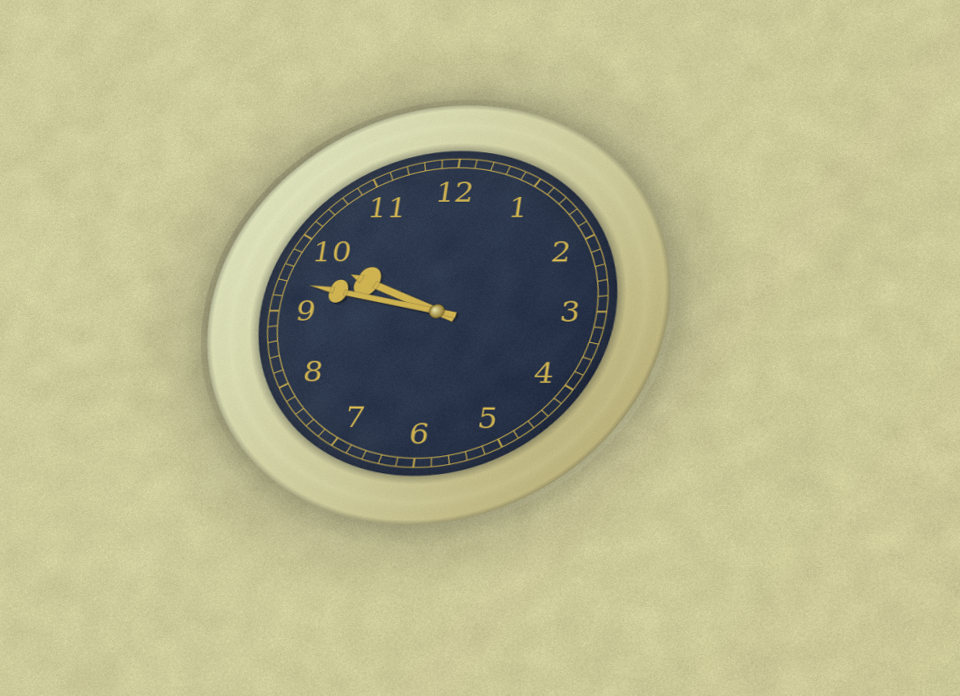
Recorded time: 9:47
